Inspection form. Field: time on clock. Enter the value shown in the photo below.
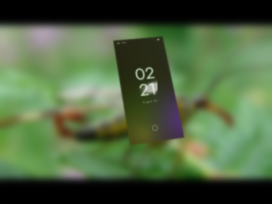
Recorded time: 2:21
